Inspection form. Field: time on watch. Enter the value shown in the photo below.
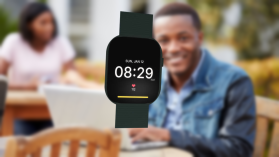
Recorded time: 8:29
